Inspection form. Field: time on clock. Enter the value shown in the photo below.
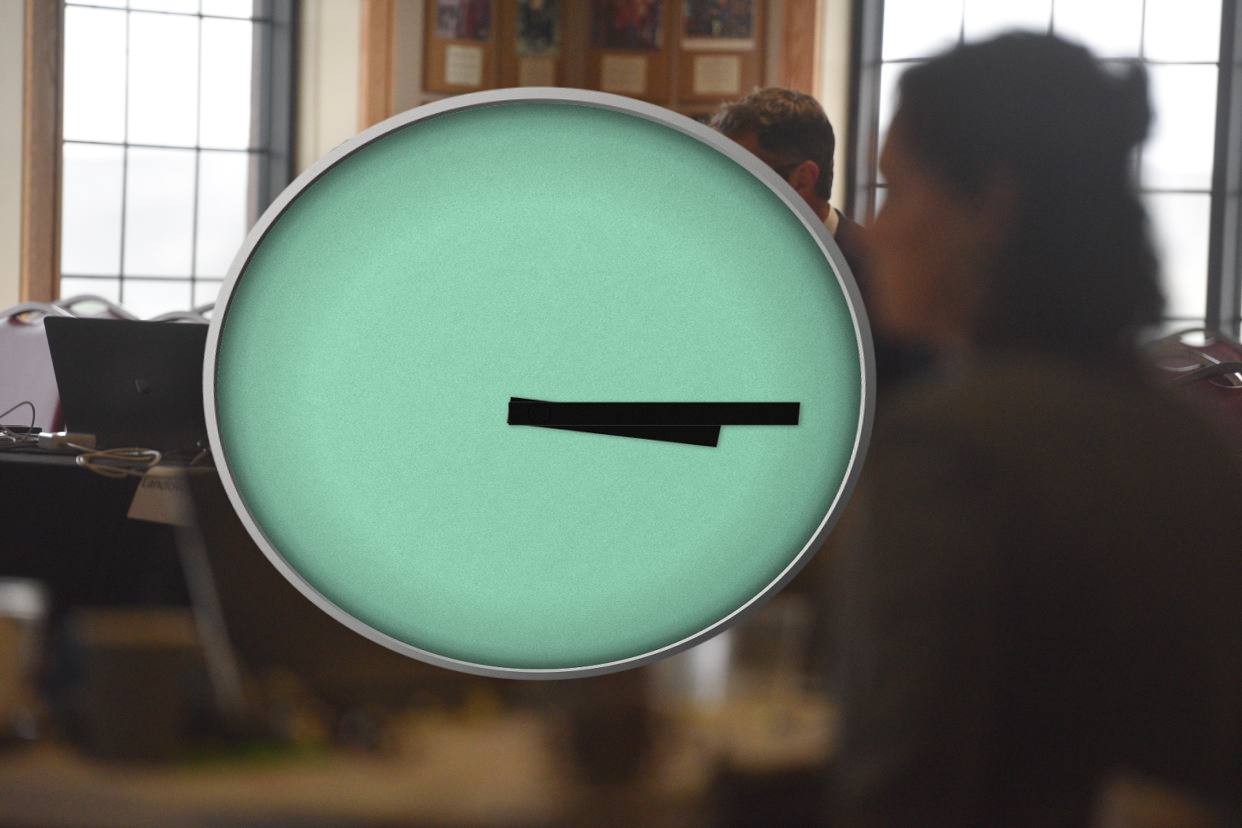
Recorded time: 3:15
